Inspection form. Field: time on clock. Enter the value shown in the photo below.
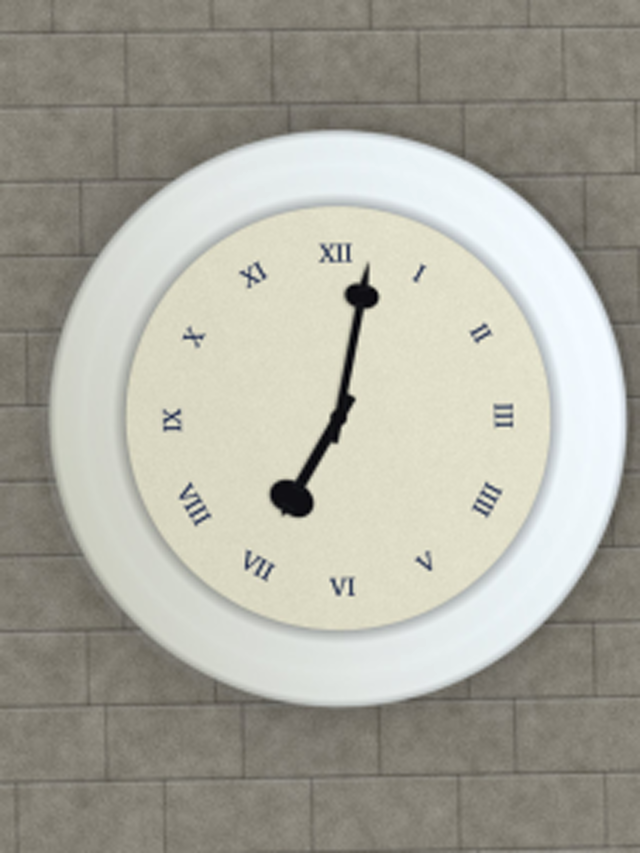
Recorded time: 7:02
